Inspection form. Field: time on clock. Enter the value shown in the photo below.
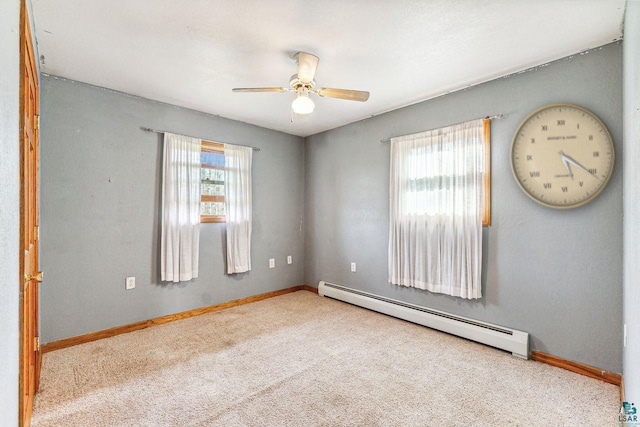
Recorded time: 5:21
